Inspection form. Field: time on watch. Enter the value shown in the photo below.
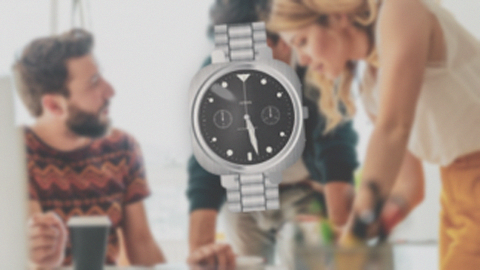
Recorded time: 5:28
